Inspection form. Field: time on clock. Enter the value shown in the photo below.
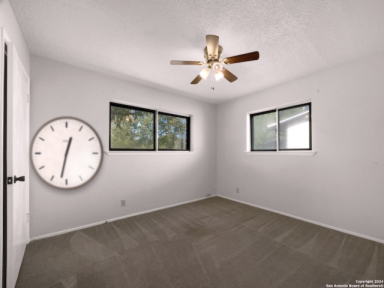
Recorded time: 12:32
